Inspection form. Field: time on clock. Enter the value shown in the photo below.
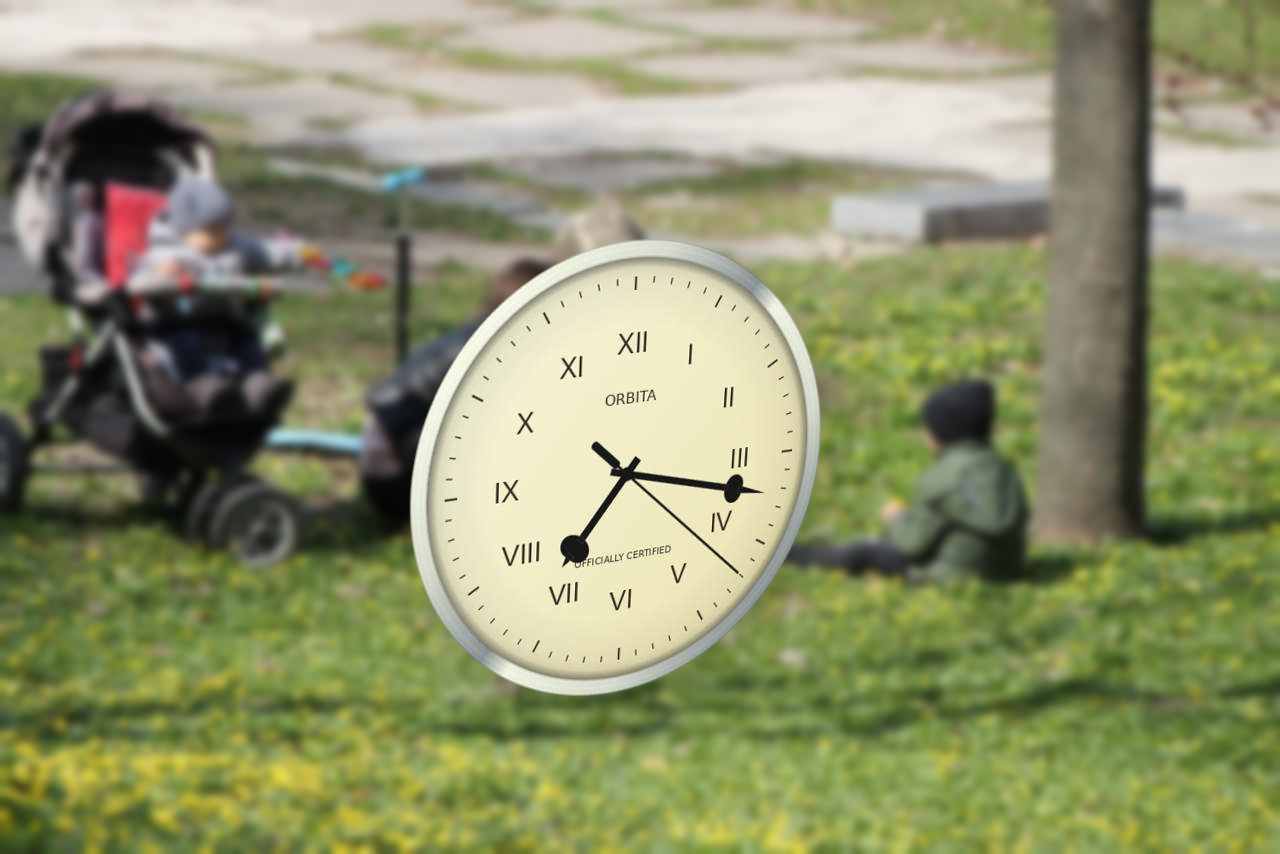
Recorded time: 7:17:22
